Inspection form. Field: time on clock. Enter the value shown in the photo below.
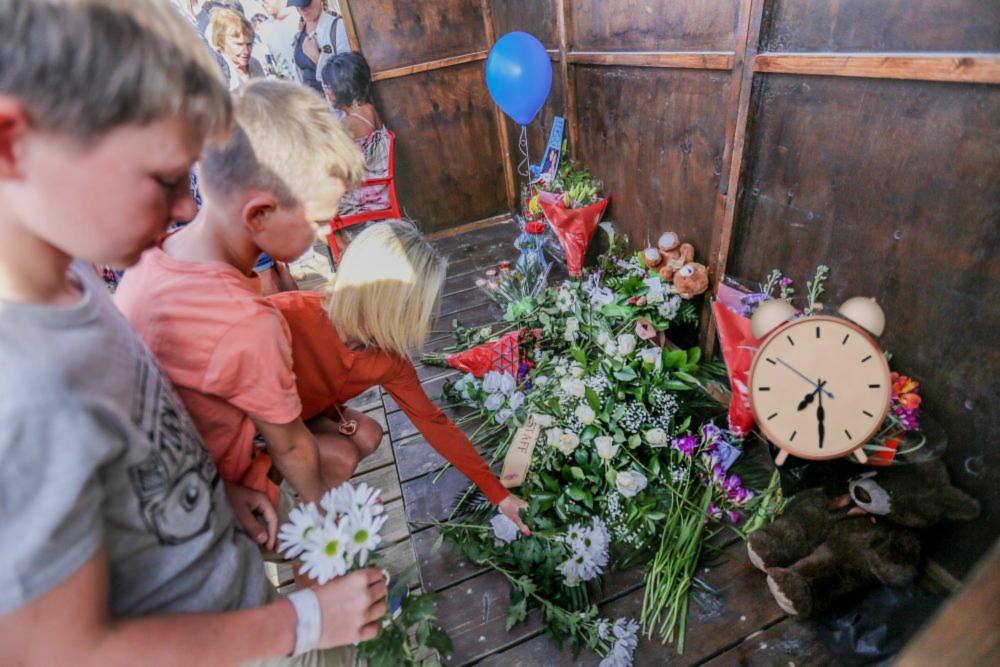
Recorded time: 7:29:51
